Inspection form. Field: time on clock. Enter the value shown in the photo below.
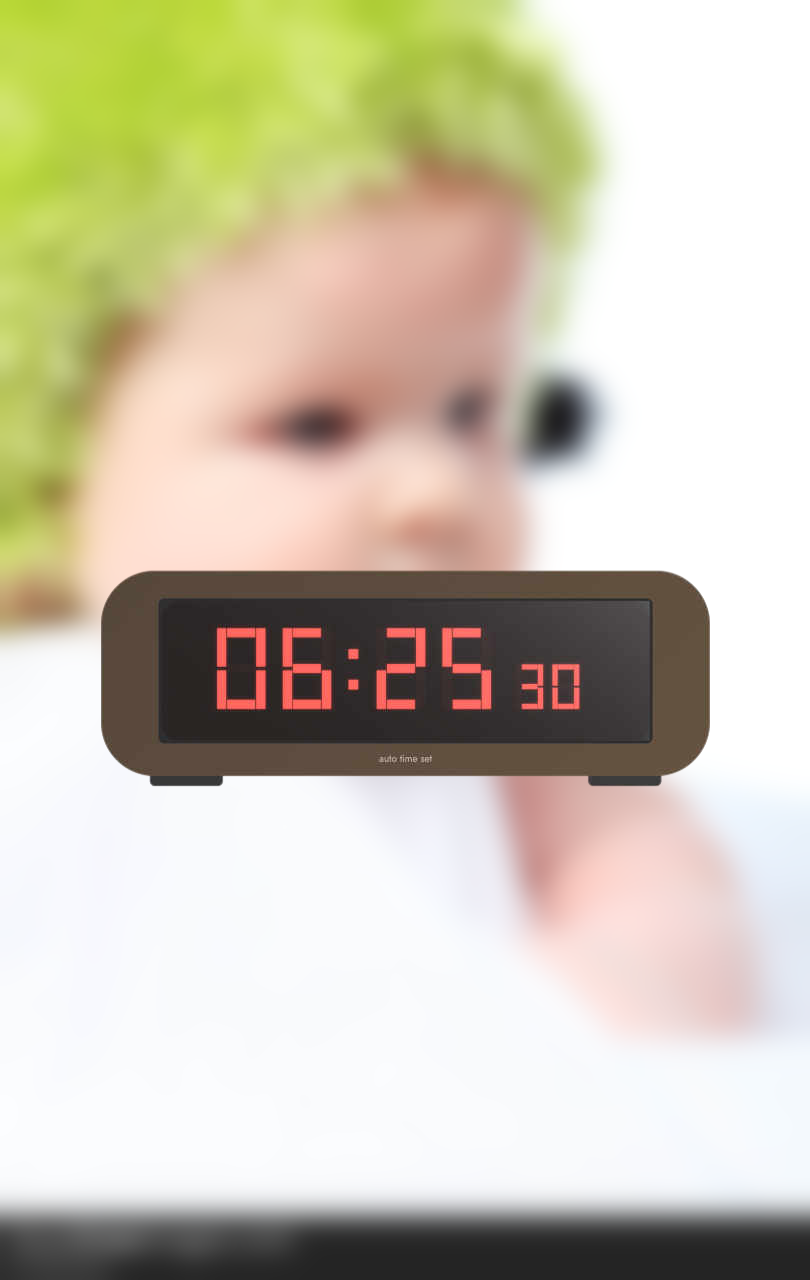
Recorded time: 6:25:30
